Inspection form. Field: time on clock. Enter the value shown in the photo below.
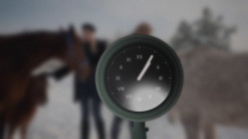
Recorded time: 1:05
